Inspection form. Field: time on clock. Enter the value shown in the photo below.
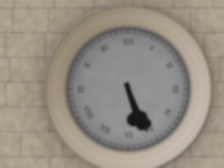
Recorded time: 5:26
